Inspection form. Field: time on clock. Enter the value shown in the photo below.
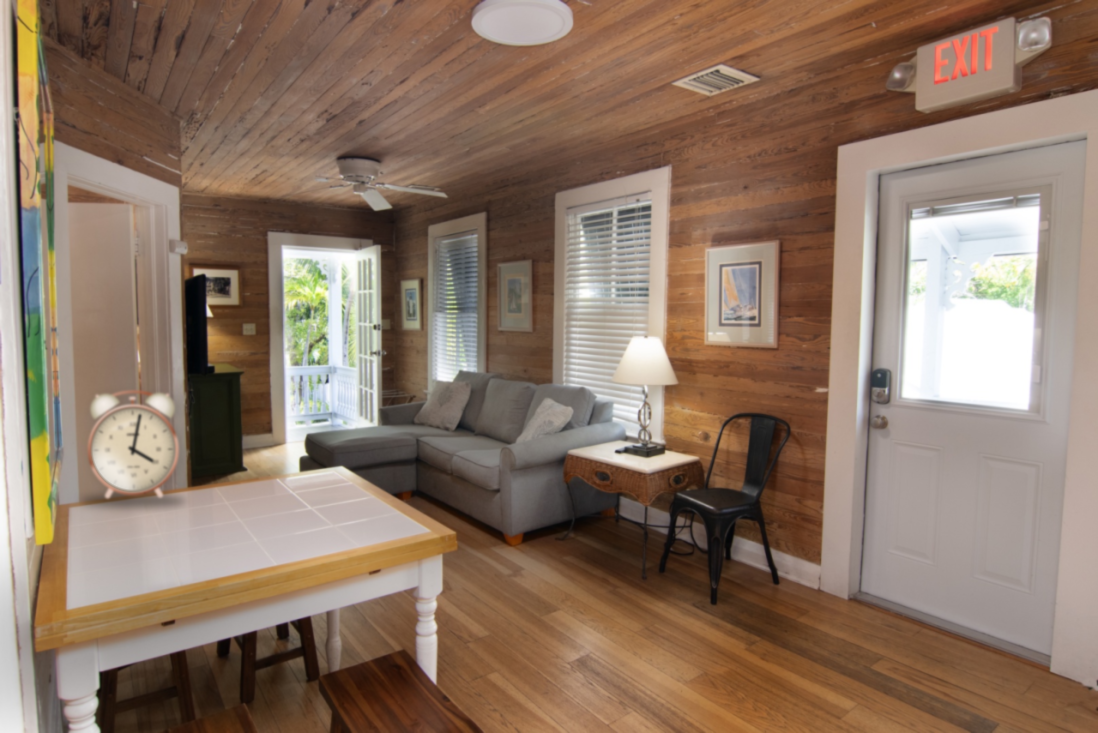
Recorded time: 4:02
